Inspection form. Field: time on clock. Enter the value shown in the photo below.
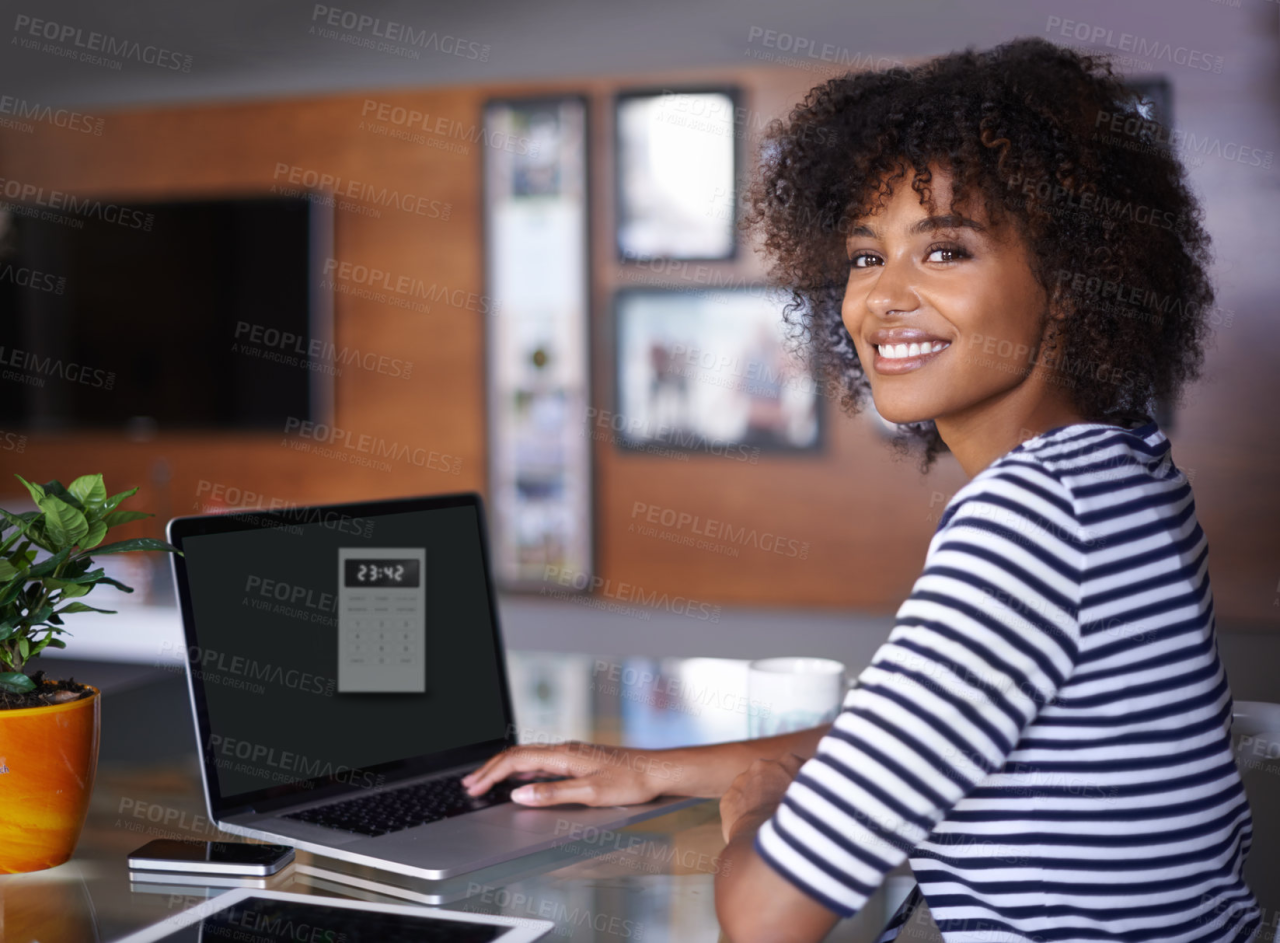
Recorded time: 23:42
